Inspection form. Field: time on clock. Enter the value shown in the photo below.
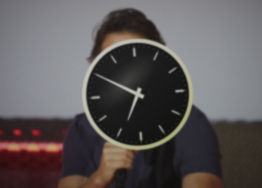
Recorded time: 6:50
